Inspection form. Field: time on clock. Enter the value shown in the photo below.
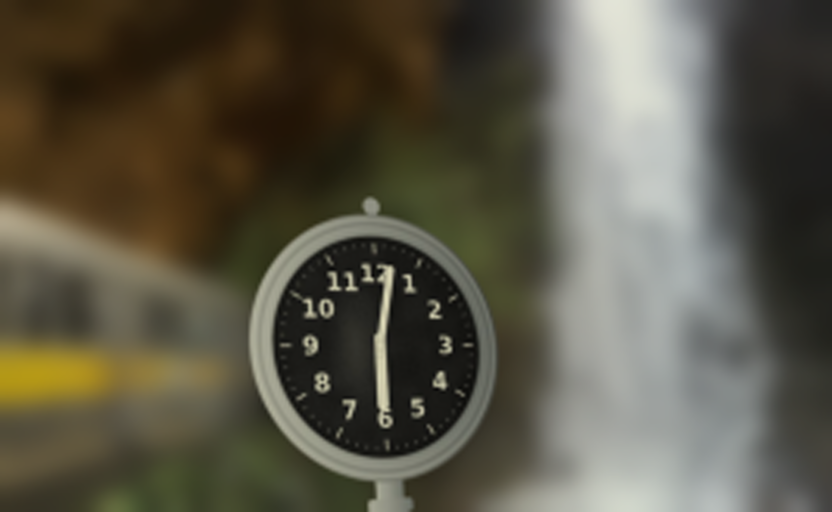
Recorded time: 6:02
